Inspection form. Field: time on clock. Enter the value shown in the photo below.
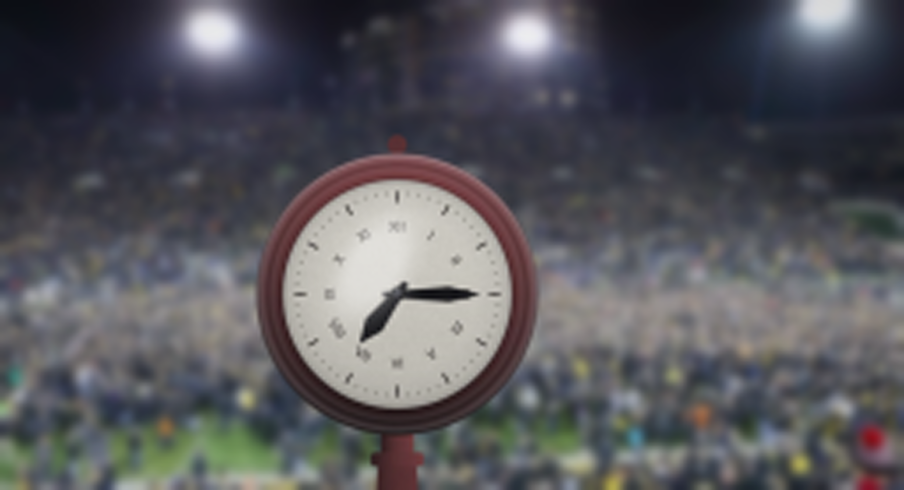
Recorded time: 7:15
